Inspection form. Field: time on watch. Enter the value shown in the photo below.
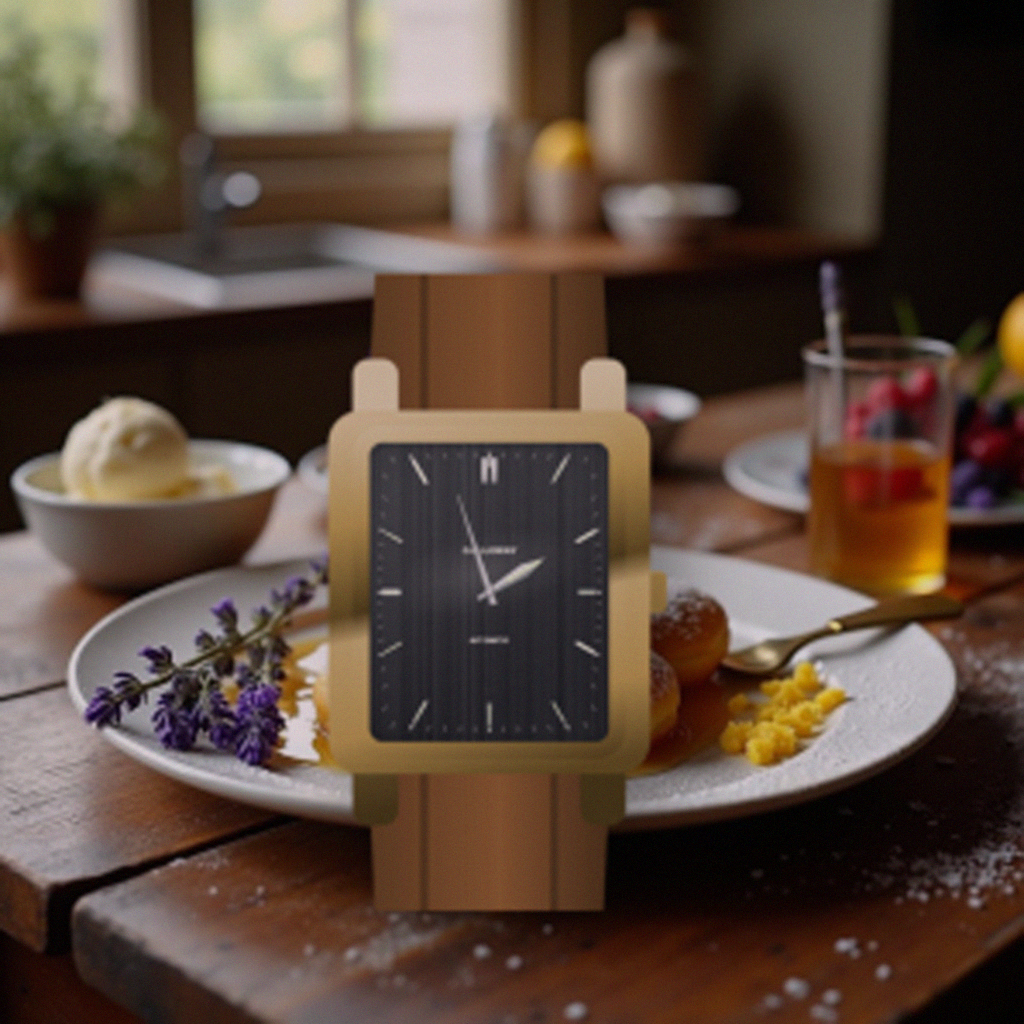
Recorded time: 1:57
